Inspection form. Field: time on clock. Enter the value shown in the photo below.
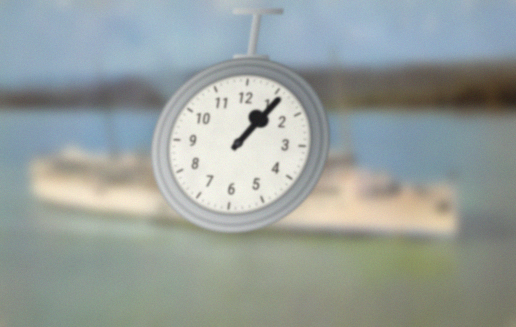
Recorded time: 1:06
